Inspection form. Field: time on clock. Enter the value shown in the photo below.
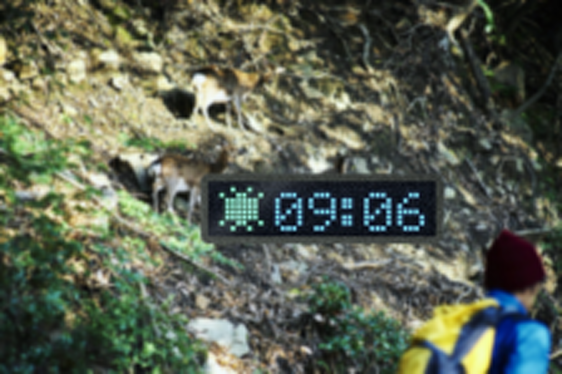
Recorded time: 9:06
